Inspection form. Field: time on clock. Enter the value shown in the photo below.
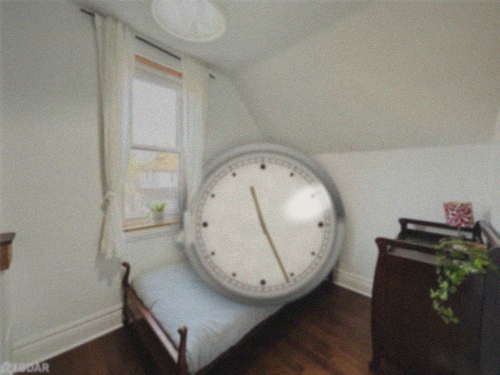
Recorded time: 11:26
